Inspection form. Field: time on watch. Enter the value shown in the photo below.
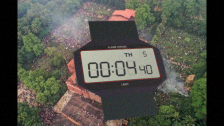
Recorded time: 0:04:40
